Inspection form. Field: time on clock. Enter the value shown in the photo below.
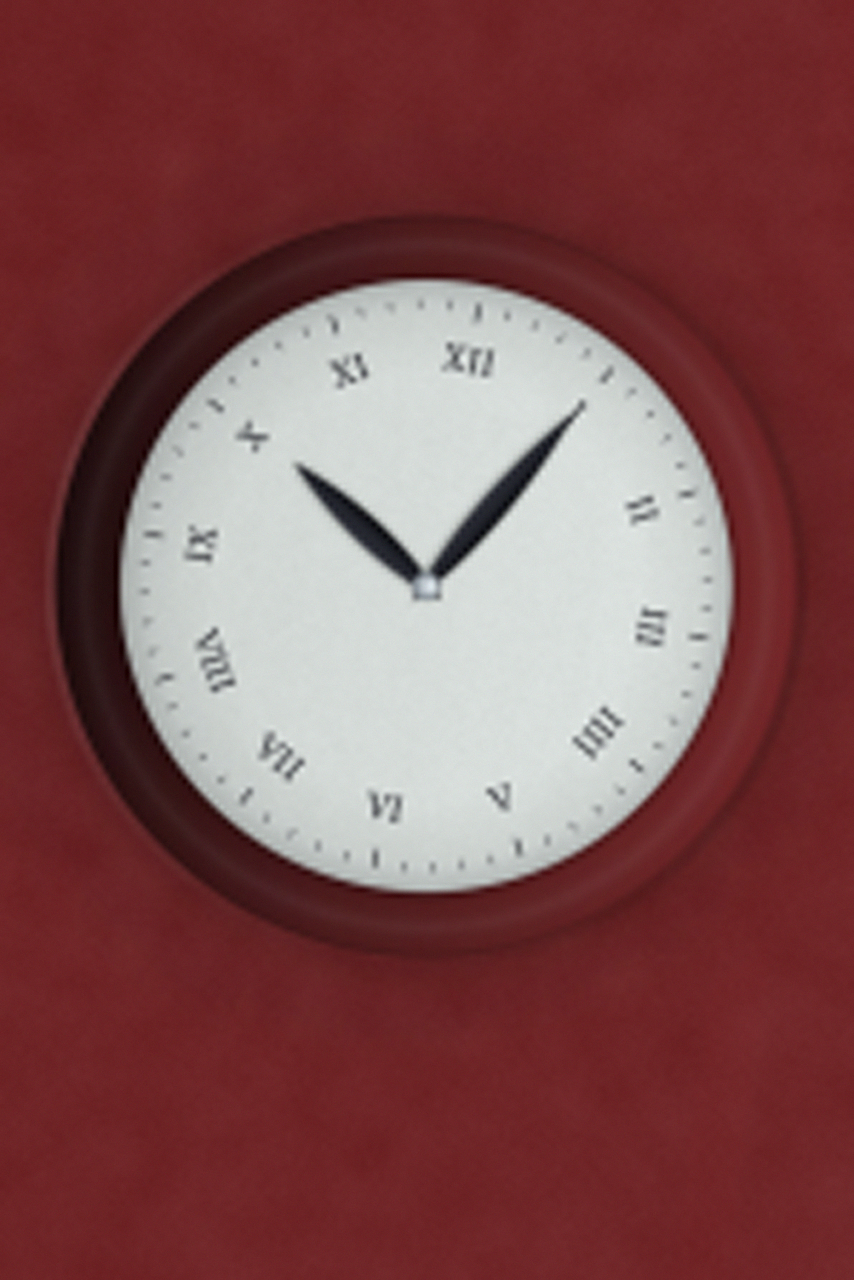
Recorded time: 10:05
